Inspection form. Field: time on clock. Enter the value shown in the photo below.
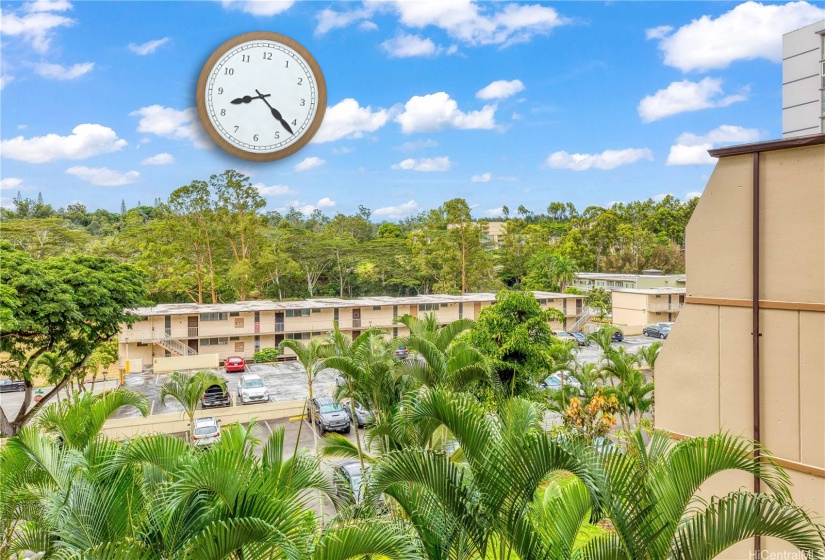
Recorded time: 8:22
